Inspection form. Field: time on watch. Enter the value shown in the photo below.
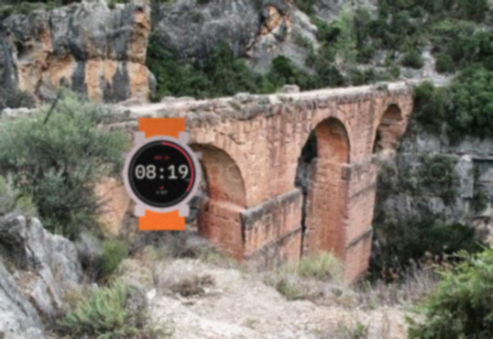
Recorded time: 8:19
